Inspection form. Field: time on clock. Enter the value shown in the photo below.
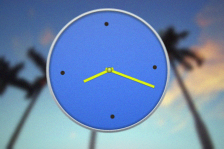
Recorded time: 8:19
